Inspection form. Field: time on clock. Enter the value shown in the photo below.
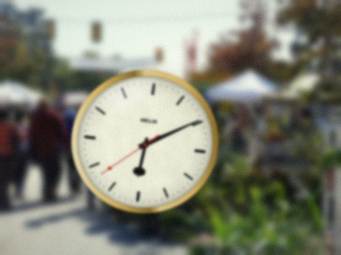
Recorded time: 6:09:38
